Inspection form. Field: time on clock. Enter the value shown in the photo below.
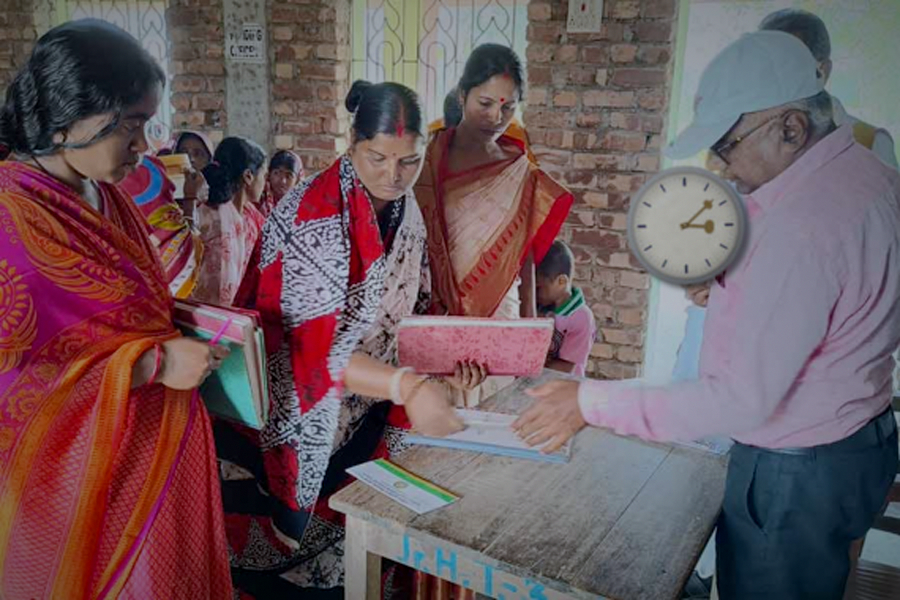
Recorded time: 3:08
